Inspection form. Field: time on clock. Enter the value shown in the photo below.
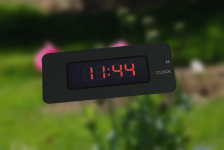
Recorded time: 11:44
